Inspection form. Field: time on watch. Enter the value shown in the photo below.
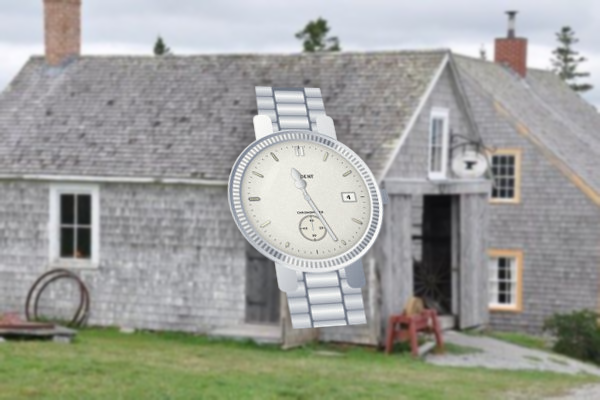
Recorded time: 11:26
